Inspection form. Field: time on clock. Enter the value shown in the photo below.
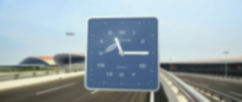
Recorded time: 11:15
